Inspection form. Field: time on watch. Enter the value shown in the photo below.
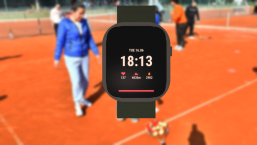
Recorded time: 18:13
